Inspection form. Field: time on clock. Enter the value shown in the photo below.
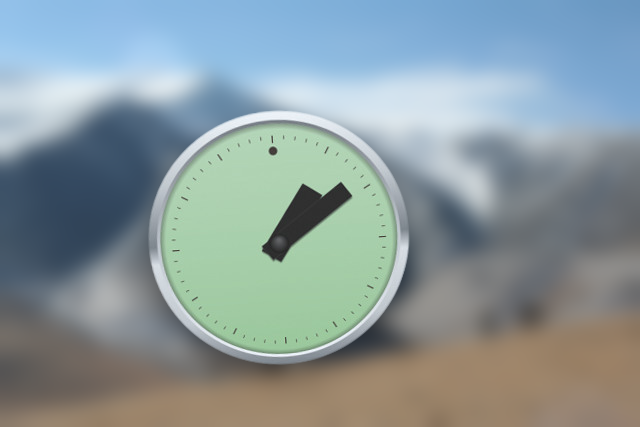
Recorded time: 1:09
